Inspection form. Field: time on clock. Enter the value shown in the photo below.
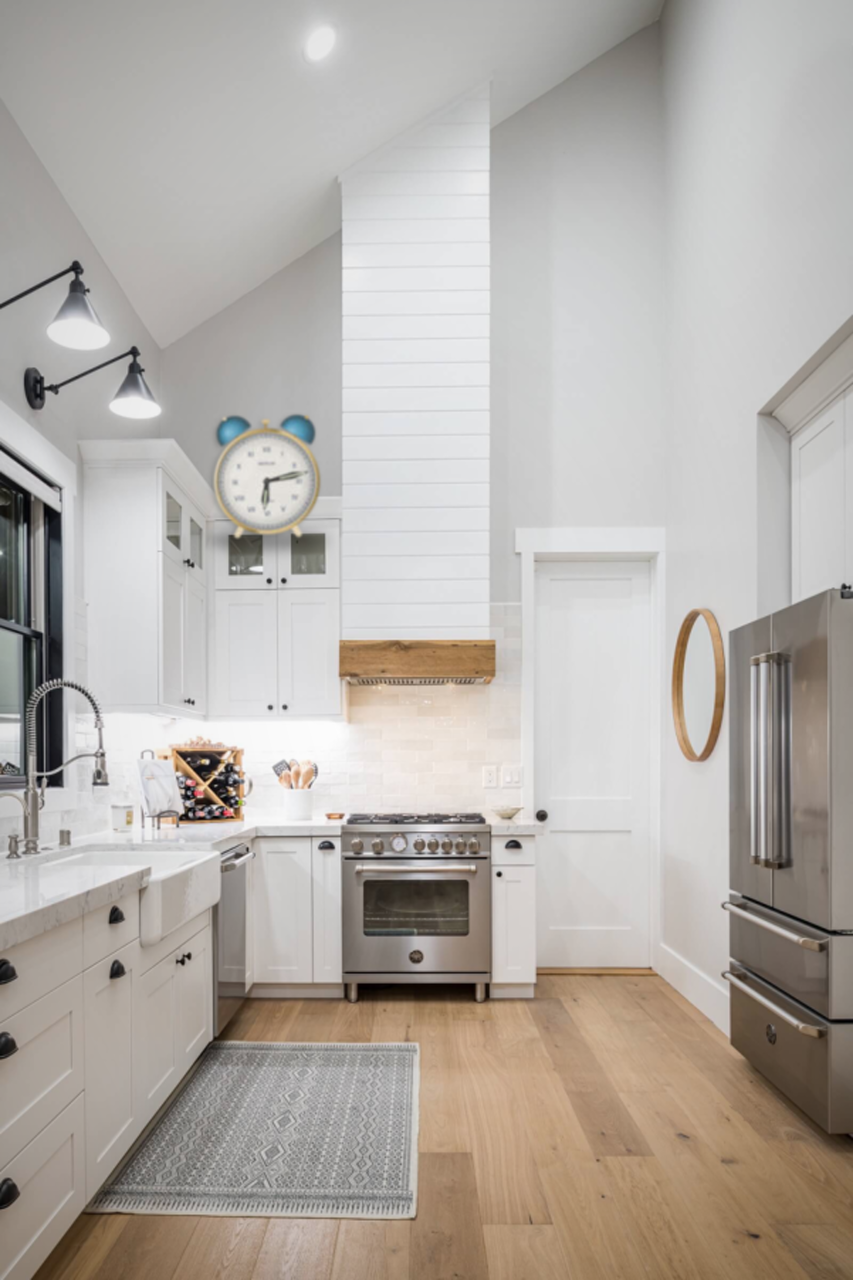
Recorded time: 6:13
